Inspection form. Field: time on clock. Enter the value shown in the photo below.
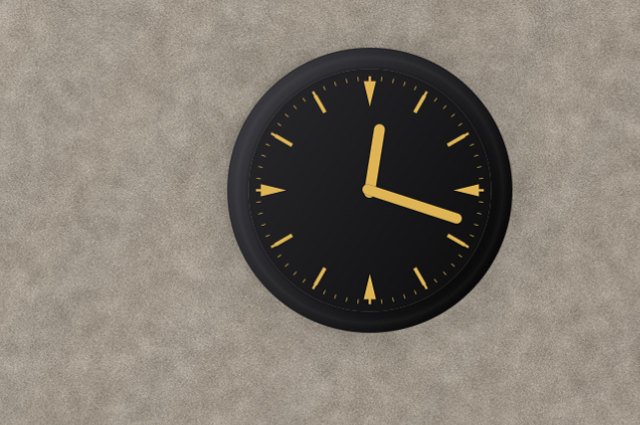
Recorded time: 12:18
